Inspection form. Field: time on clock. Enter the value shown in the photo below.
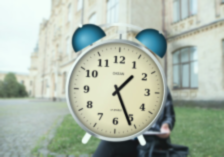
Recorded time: 1:26
